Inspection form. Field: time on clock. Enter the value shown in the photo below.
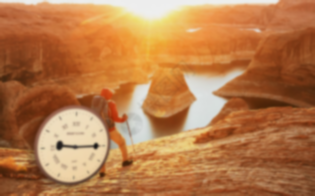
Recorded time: 9:15
